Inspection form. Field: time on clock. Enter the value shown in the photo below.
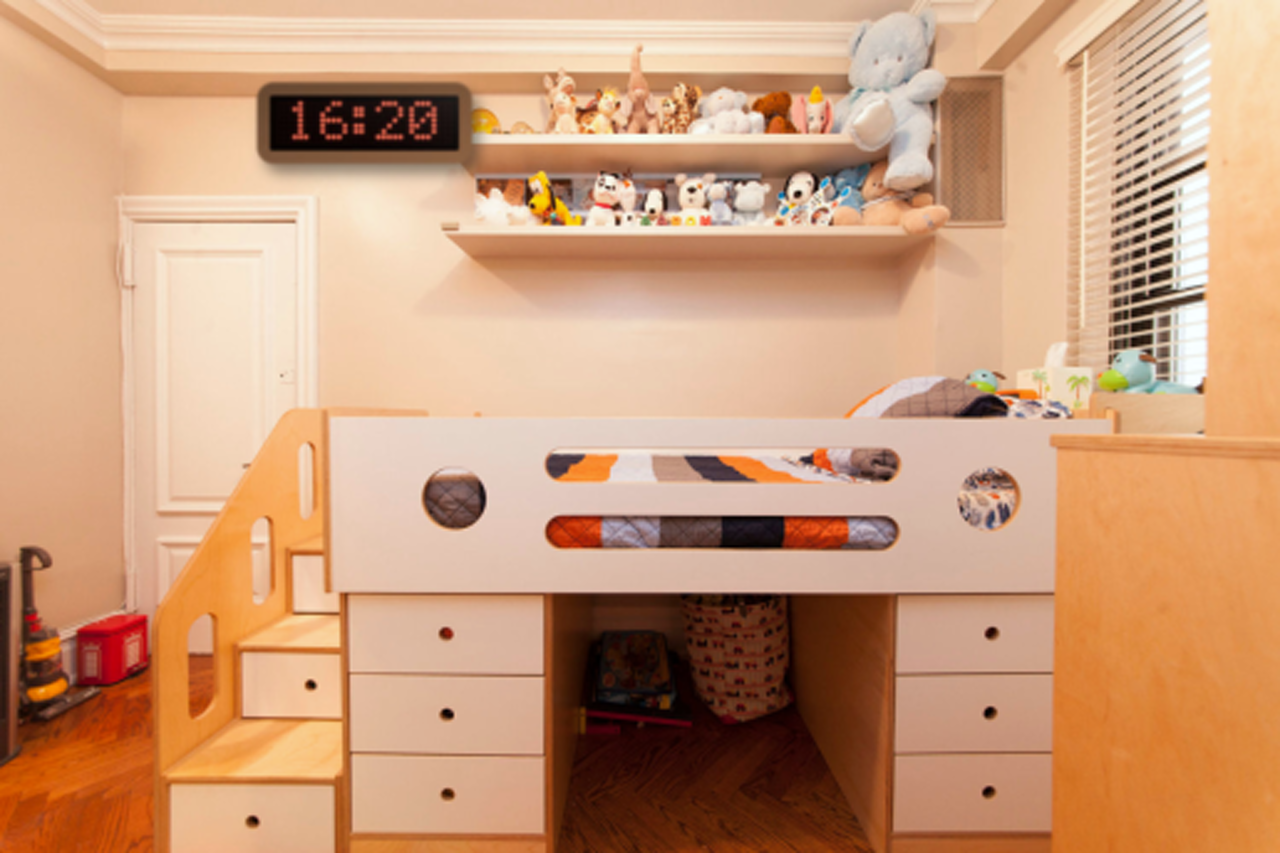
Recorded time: 16:20
